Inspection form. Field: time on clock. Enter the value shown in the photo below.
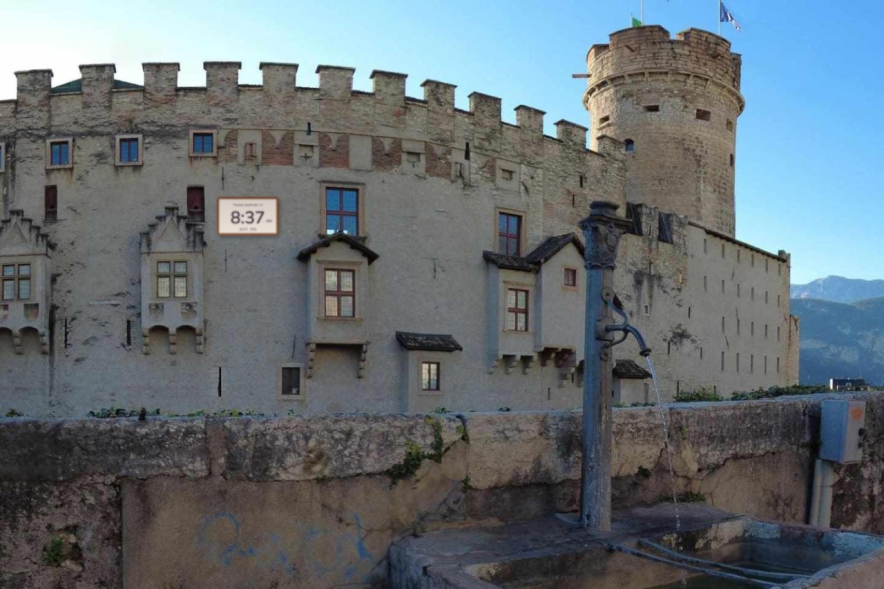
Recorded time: 8:37
